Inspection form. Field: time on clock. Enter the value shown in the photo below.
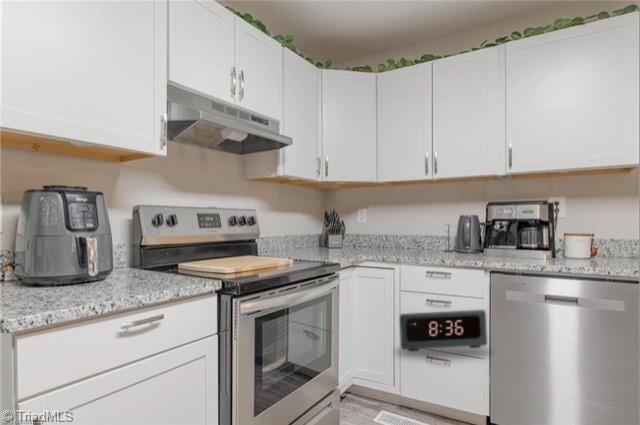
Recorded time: 8:36
